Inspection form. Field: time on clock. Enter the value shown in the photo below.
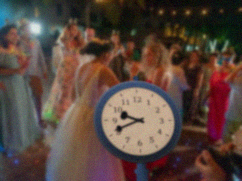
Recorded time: 9:41
